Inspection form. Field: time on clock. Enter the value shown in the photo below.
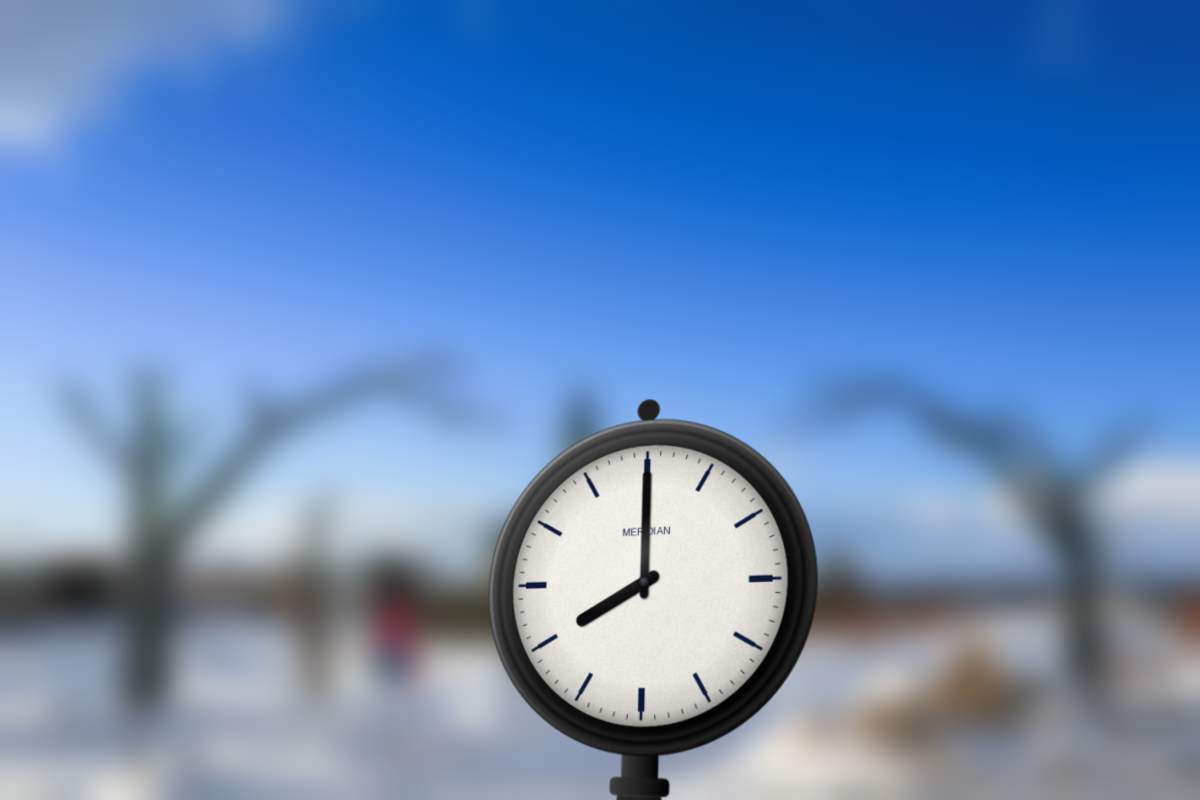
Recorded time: 8:00
